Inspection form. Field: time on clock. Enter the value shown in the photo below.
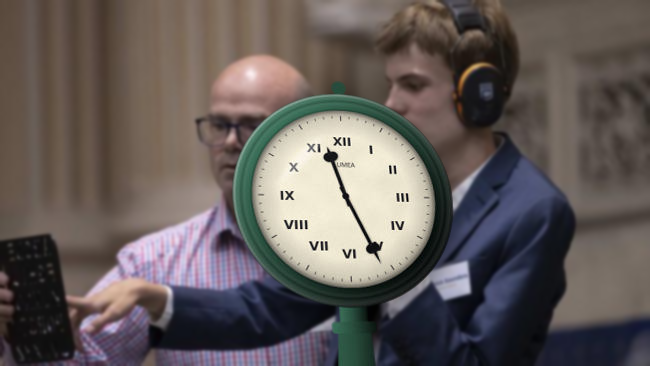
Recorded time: 11:26
